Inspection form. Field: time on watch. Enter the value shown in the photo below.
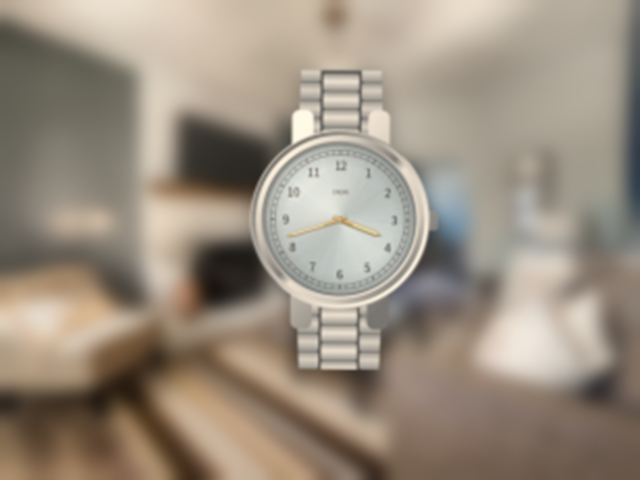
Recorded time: 3:42
